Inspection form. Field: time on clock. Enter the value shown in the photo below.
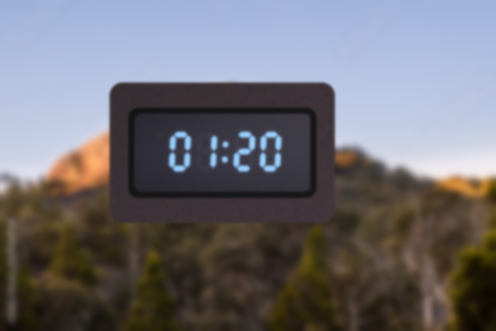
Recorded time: 1:20
